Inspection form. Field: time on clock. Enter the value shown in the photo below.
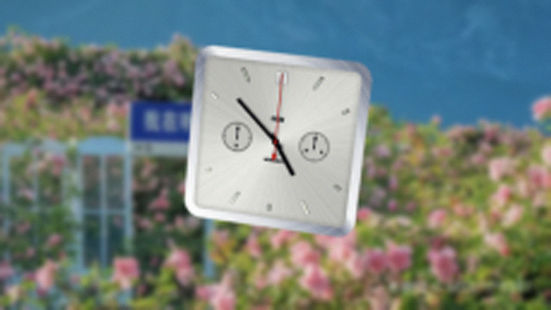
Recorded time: 4:52
